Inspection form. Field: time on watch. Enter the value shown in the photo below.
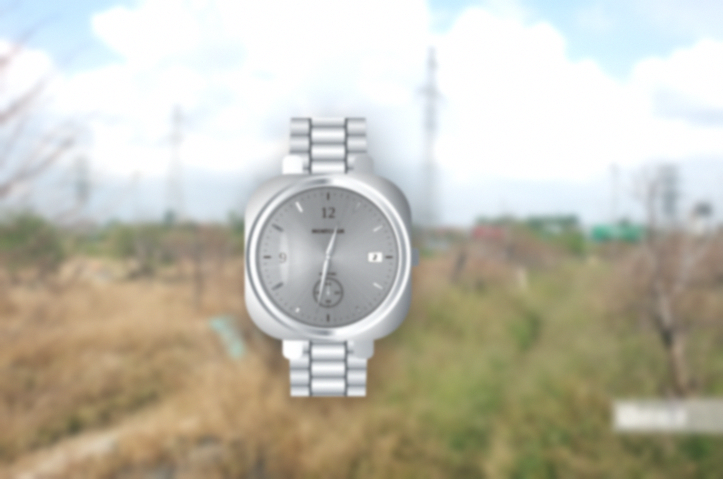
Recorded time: 12:32
